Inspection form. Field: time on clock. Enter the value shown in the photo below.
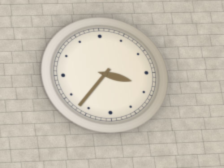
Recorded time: 3:37
